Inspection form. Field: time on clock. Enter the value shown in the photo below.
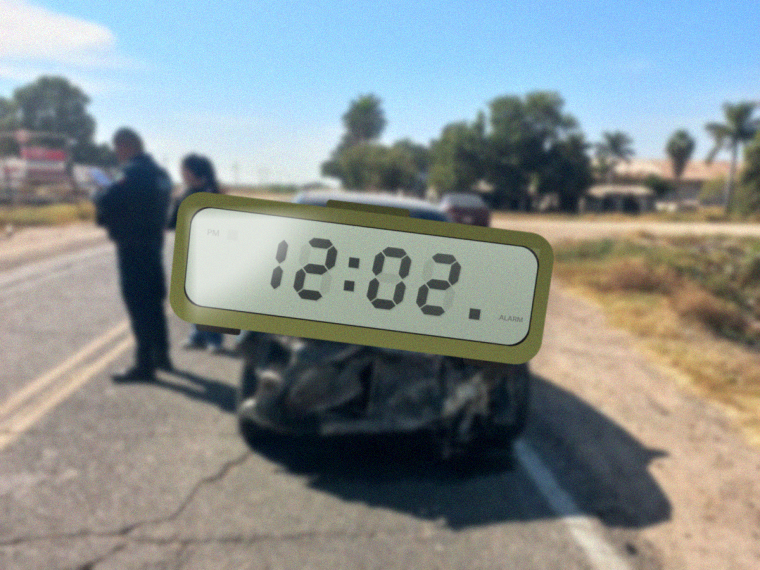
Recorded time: 12:02
